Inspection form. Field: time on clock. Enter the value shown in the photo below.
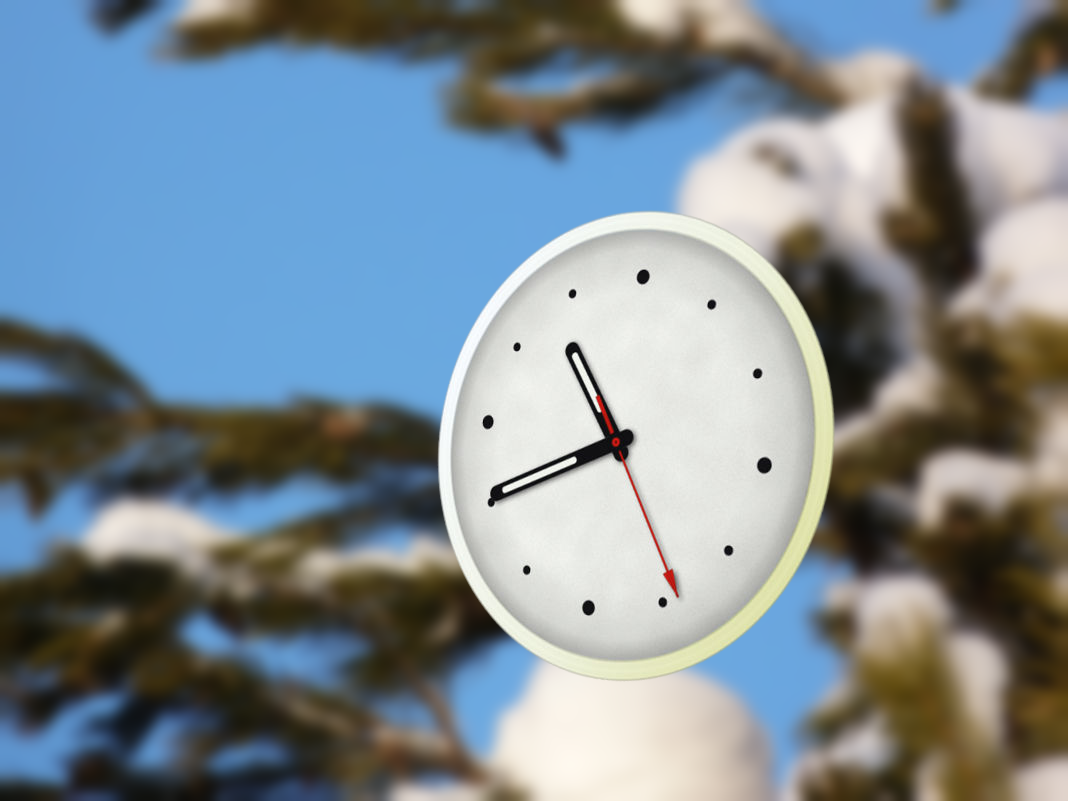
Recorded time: 10:40:24
